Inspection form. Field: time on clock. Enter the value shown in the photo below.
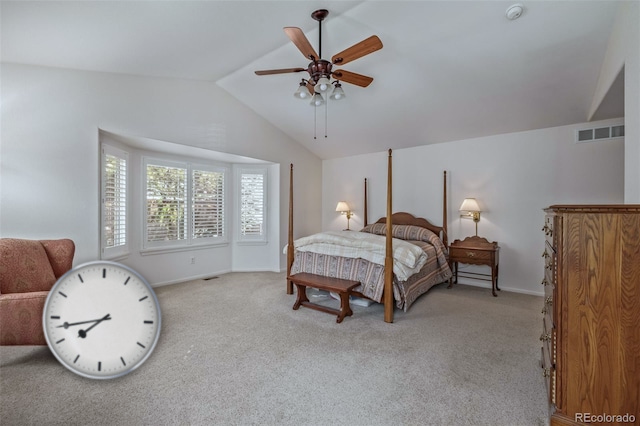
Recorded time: 7:43
